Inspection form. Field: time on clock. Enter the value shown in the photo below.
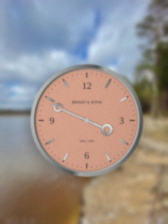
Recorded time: 3:49
